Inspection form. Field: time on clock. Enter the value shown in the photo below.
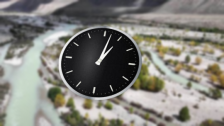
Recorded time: 1:02
